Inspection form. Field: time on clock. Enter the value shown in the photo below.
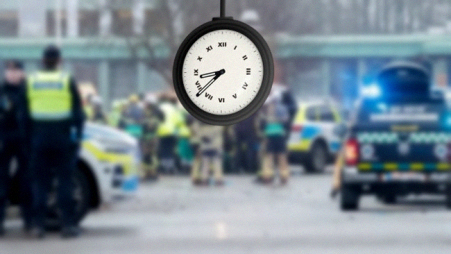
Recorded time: 8:38
